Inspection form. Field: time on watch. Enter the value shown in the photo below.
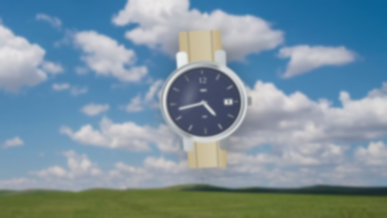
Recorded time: 4:43
